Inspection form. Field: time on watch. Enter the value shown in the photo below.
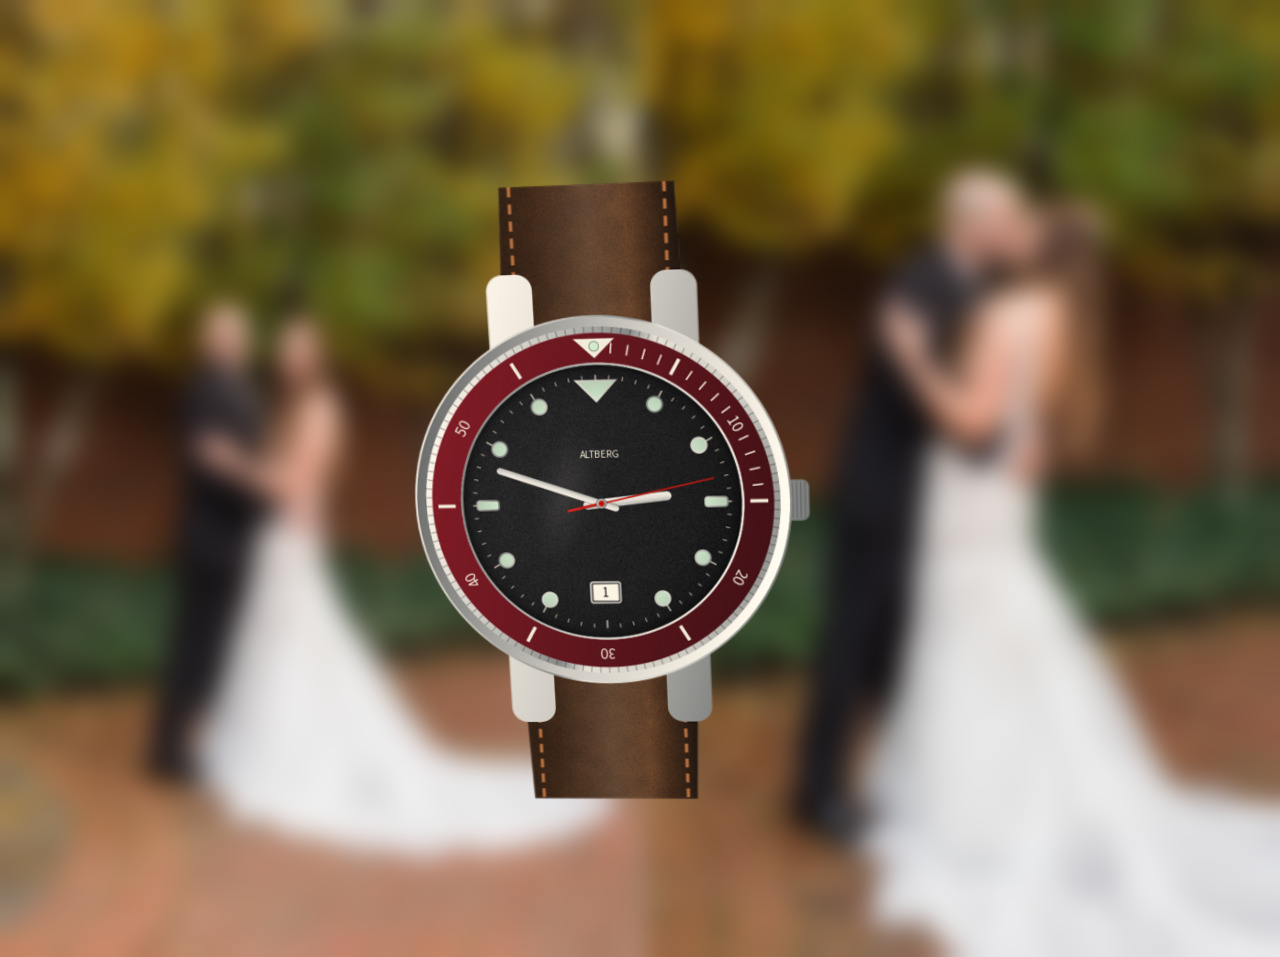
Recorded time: 2:48:13
